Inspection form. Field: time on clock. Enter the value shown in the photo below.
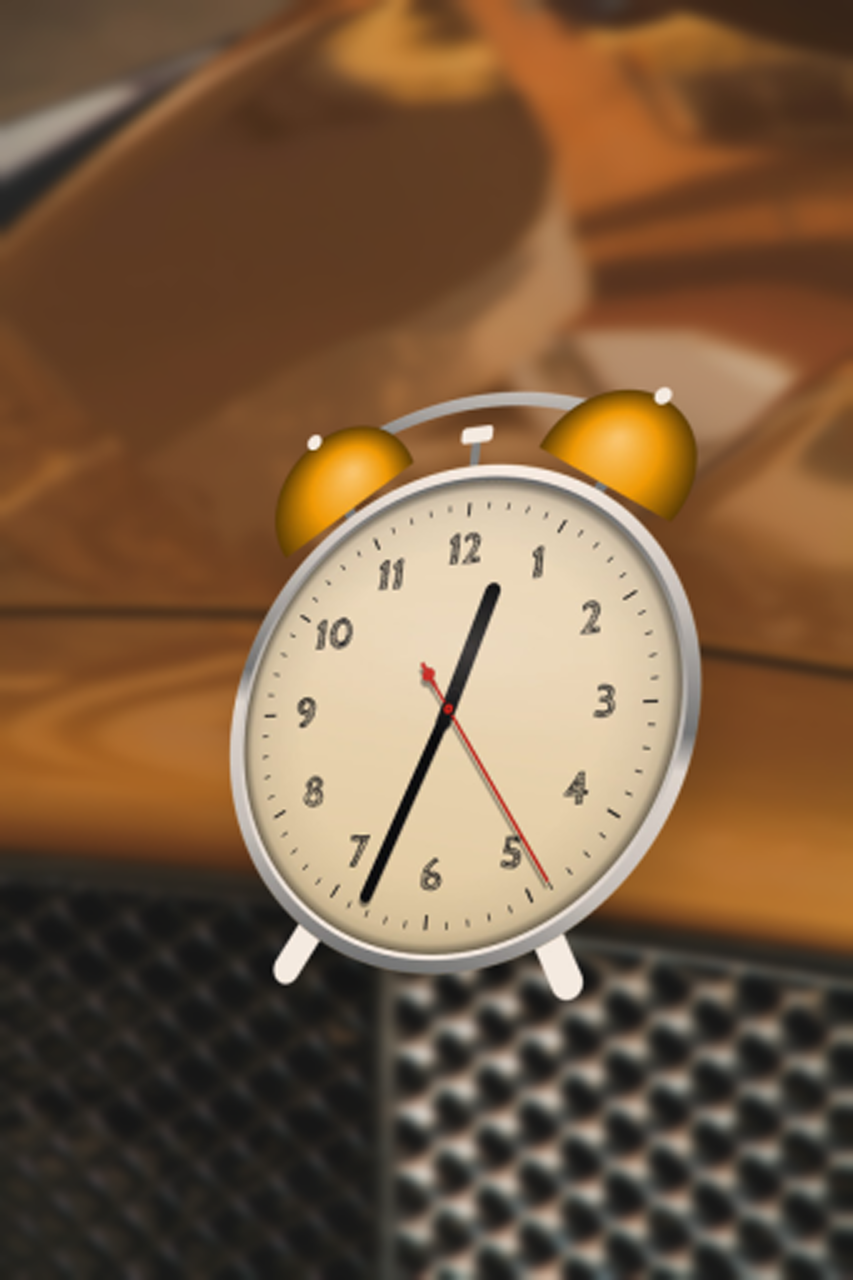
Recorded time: 12:33:24
